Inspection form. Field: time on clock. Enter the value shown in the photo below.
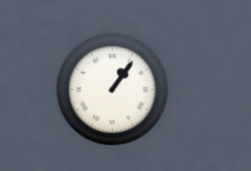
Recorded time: 1:06
